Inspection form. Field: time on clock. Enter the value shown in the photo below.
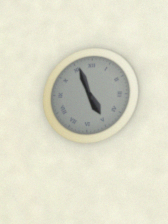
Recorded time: 4:56
